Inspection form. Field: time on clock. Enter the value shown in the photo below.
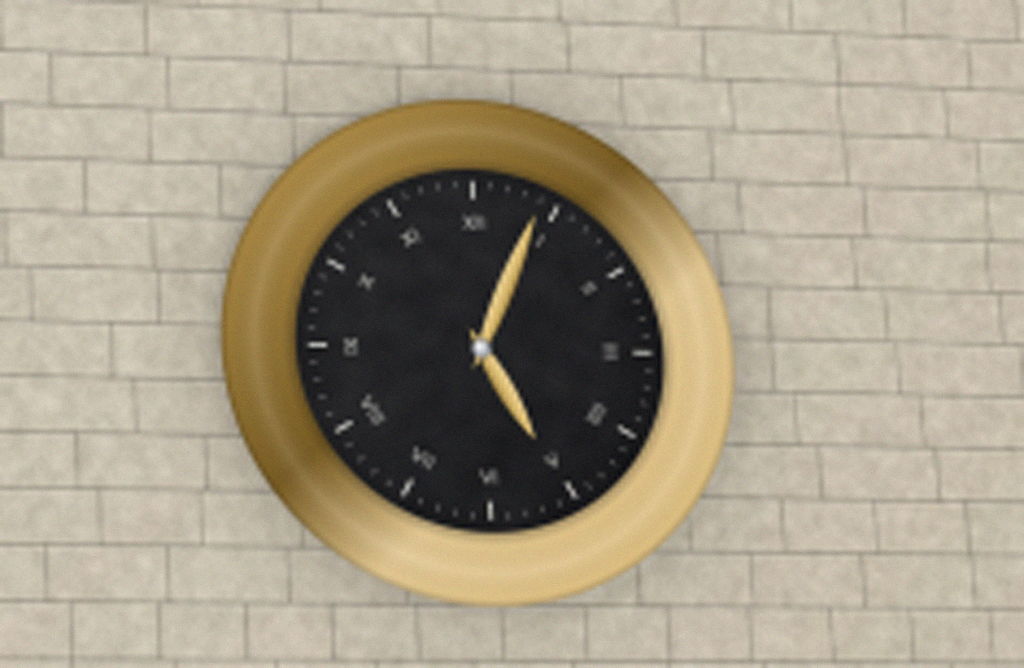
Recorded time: 5:04
